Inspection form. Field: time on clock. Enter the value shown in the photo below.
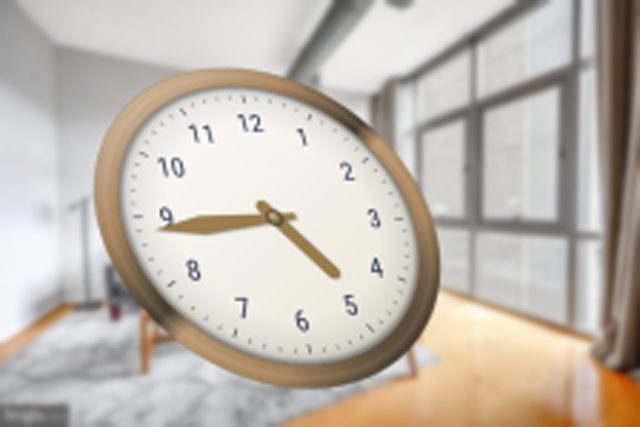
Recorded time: 4:44
